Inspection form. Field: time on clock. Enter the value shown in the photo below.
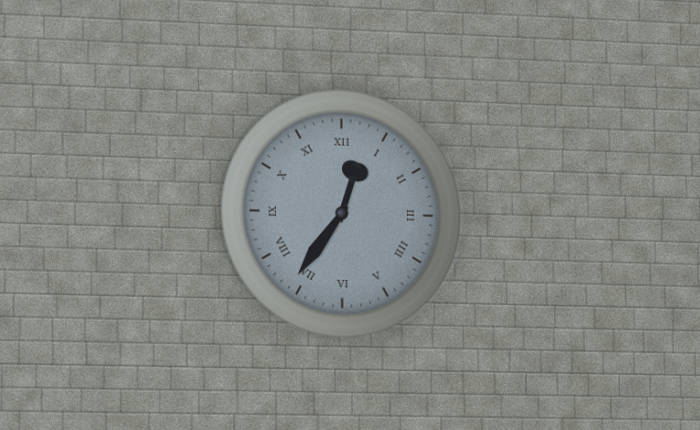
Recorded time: 12:36
